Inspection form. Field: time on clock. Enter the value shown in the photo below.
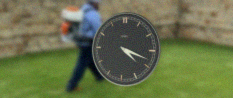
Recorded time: 4:18
